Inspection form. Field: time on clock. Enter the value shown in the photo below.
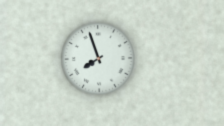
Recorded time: 7:57
